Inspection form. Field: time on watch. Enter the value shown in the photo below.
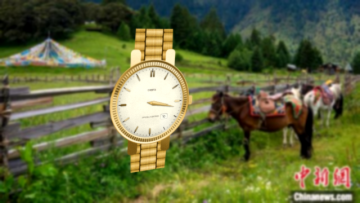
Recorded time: 3:17
